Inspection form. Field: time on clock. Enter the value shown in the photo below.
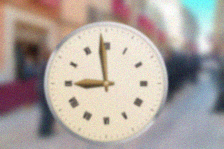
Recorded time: 8:59
